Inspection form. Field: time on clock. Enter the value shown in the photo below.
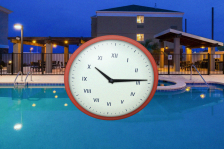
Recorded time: 10:14
